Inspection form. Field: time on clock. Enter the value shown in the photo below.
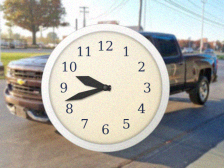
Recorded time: 9:42
